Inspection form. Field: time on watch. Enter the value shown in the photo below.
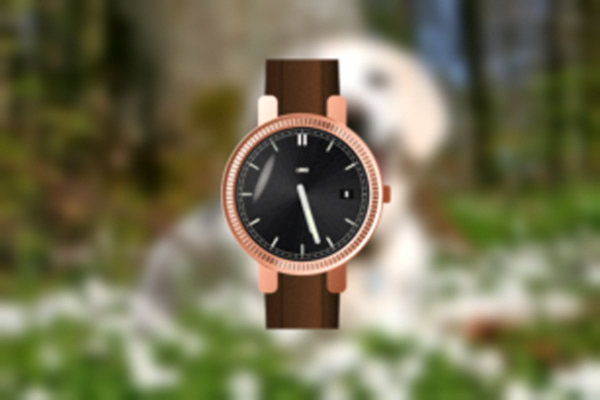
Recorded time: 5:27
